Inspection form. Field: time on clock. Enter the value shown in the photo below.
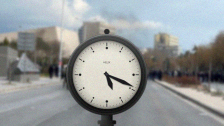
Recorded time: 5:19
